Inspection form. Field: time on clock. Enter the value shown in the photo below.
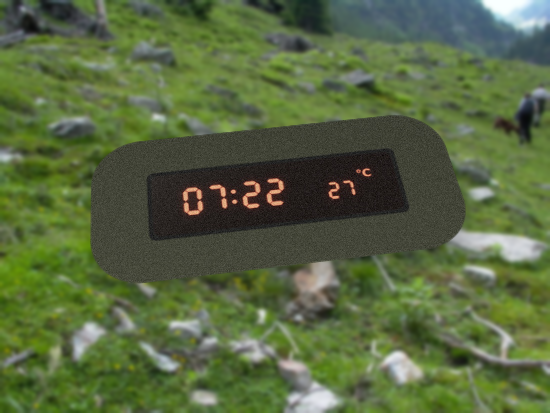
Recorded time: 7:22
